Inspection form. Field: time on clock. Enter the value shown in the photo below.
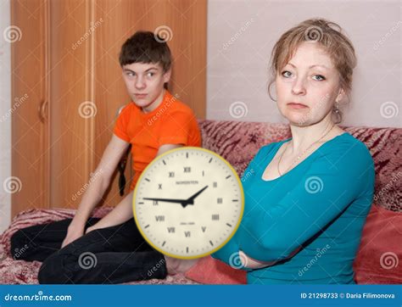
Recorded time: 1:46
